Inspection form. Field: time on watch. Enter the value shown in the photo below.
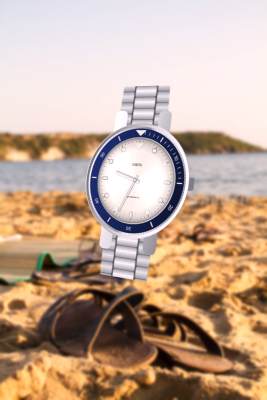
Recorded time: 9:34
